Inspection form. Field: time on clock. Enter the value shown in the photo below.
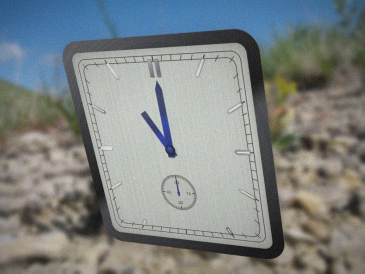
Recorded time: 11:00
